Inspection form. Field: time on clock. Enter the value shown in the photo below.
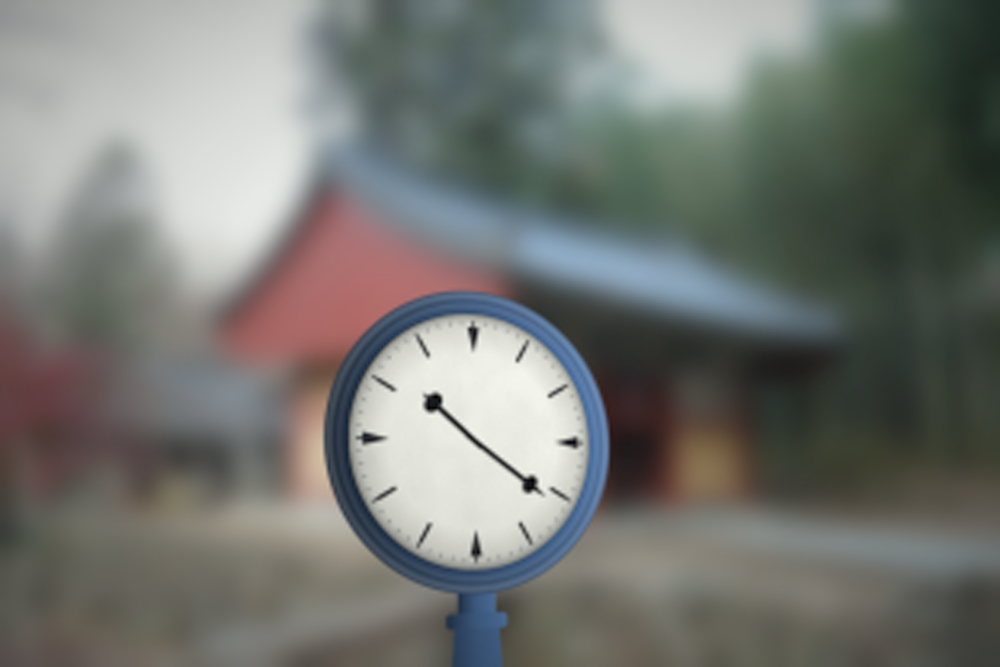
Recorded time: 10:21
